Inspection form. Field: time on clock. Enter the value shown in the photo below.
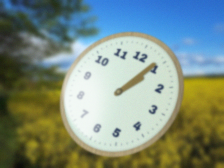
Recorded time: 1:04
